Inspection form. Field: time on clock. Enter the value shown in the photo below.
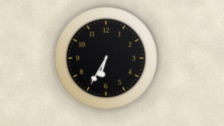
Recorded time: 6:35
